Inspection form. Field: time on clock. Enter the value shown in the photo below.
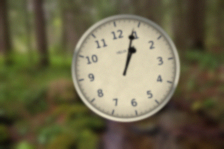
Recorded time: 1:04
